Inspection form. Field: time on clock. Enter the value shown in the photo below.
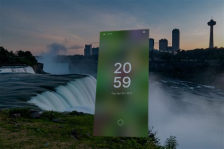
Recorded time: 20:59
